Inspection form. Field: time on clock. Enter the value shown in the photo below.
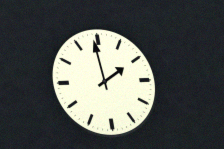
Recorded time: 1:59
